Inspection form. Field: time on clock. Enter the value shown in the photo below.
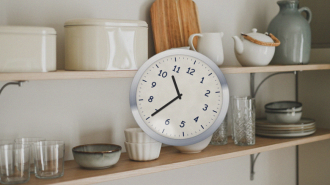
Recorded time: 10:35
